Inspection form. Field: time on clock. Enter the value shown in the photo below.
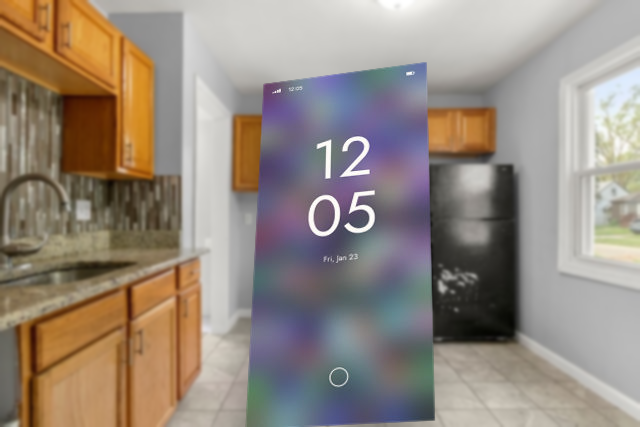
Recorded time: 12:05
